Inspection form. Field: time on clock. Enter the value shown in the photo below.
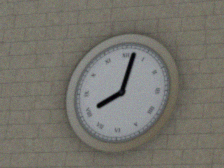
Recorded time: 8:02
